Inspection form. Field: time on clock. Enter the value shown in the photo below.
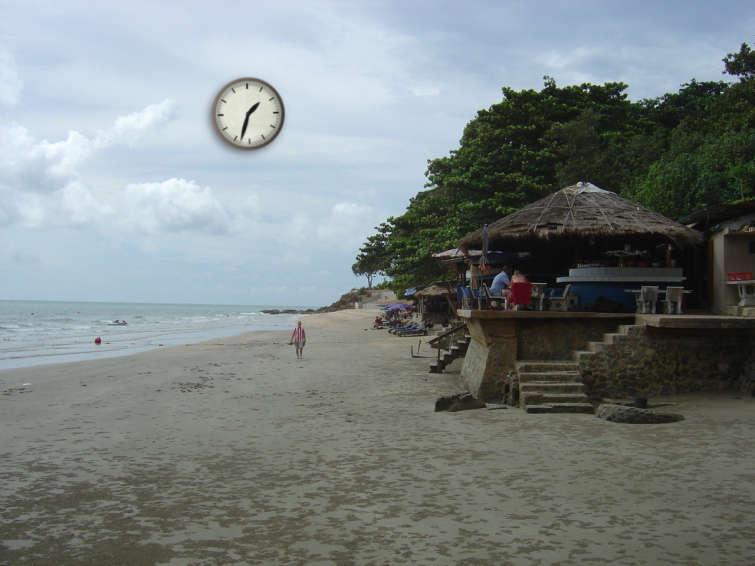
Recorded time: 1:33
